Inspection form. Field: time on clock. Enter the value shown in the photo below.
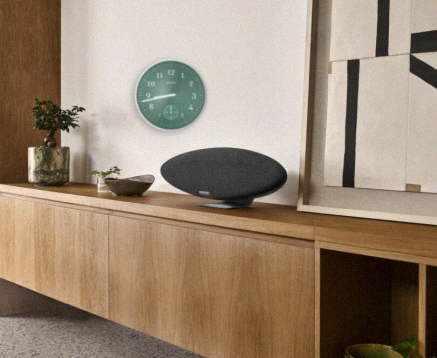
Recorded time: 8:43
